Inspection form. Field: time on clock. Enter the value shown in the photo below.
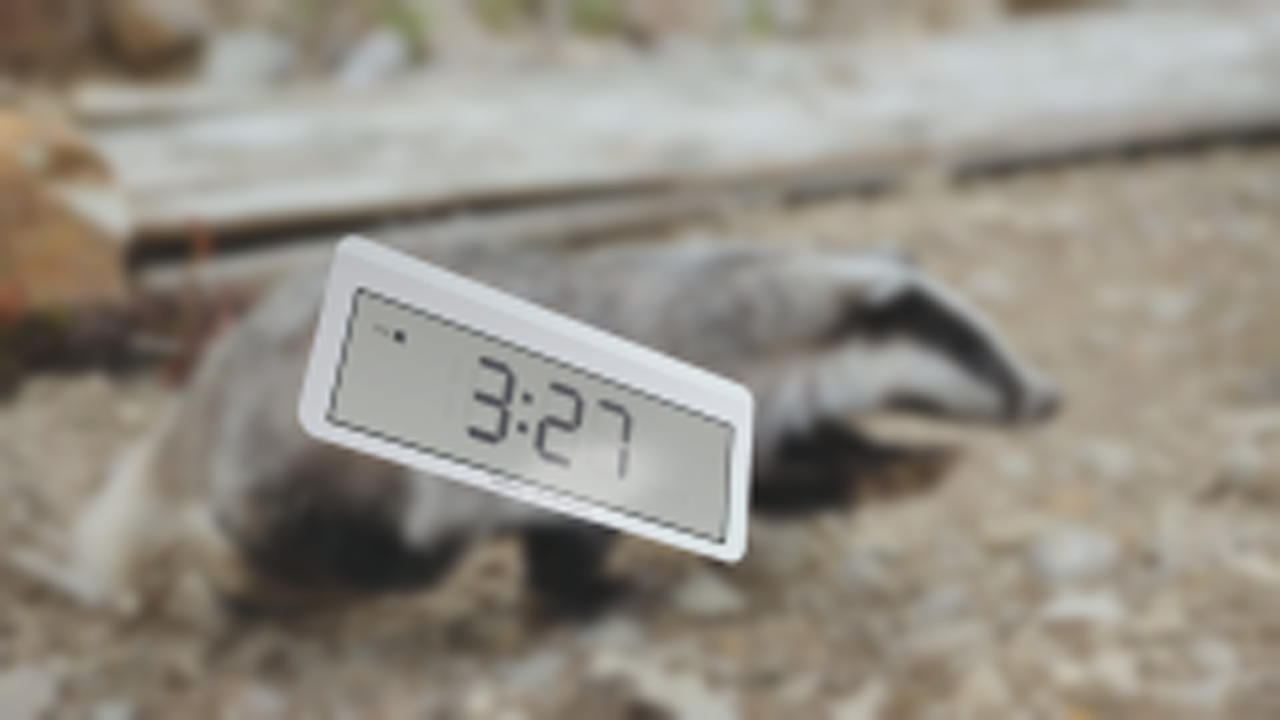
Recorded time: 3:27
